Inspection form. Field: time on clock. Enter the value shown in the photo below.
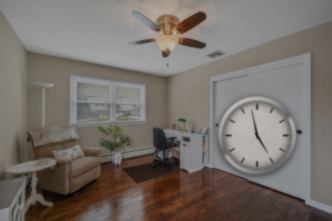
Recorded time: 4:58
